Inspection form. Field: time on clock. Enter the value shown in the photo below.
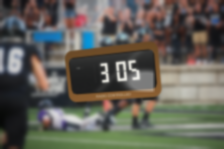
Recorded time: 3:05
